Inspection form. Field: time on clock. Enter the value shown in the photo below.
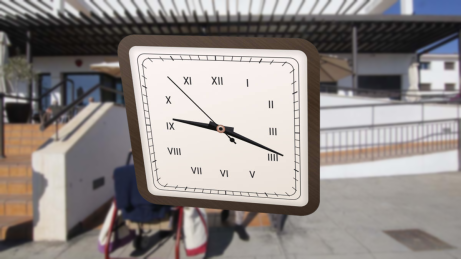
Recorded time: 9:18:53
